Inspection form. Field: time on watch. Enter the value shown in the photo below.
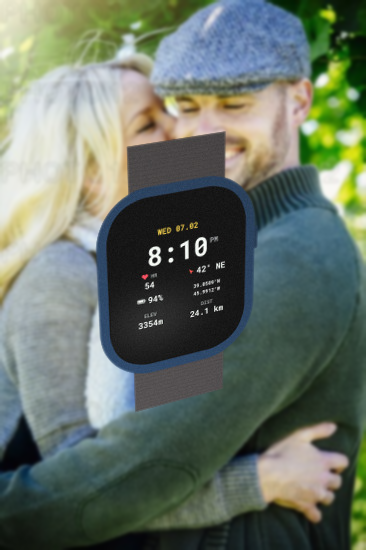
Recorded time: 8:10
